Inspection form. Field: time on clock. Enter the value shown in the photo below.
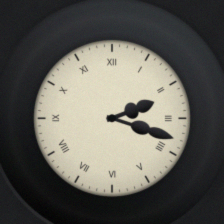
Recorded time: 2:18
